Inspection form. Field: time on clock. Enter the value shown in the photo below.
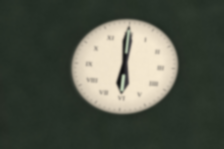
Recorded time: 6:00
